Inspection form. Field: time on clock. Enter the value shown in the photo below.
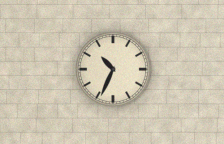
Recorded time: 10:34
